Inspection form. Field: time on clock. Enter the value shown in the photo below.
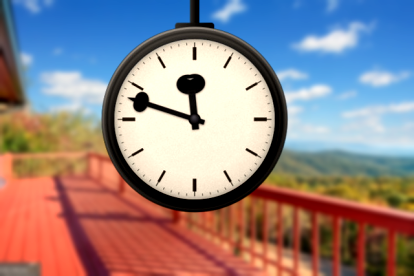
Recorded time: 11:48
